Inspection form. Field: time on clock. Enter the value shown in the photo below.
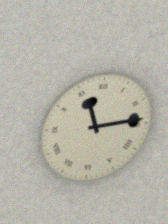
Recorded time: 11:14
